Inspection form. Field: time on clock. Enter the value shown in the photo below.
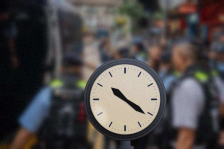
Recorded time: 10:21
